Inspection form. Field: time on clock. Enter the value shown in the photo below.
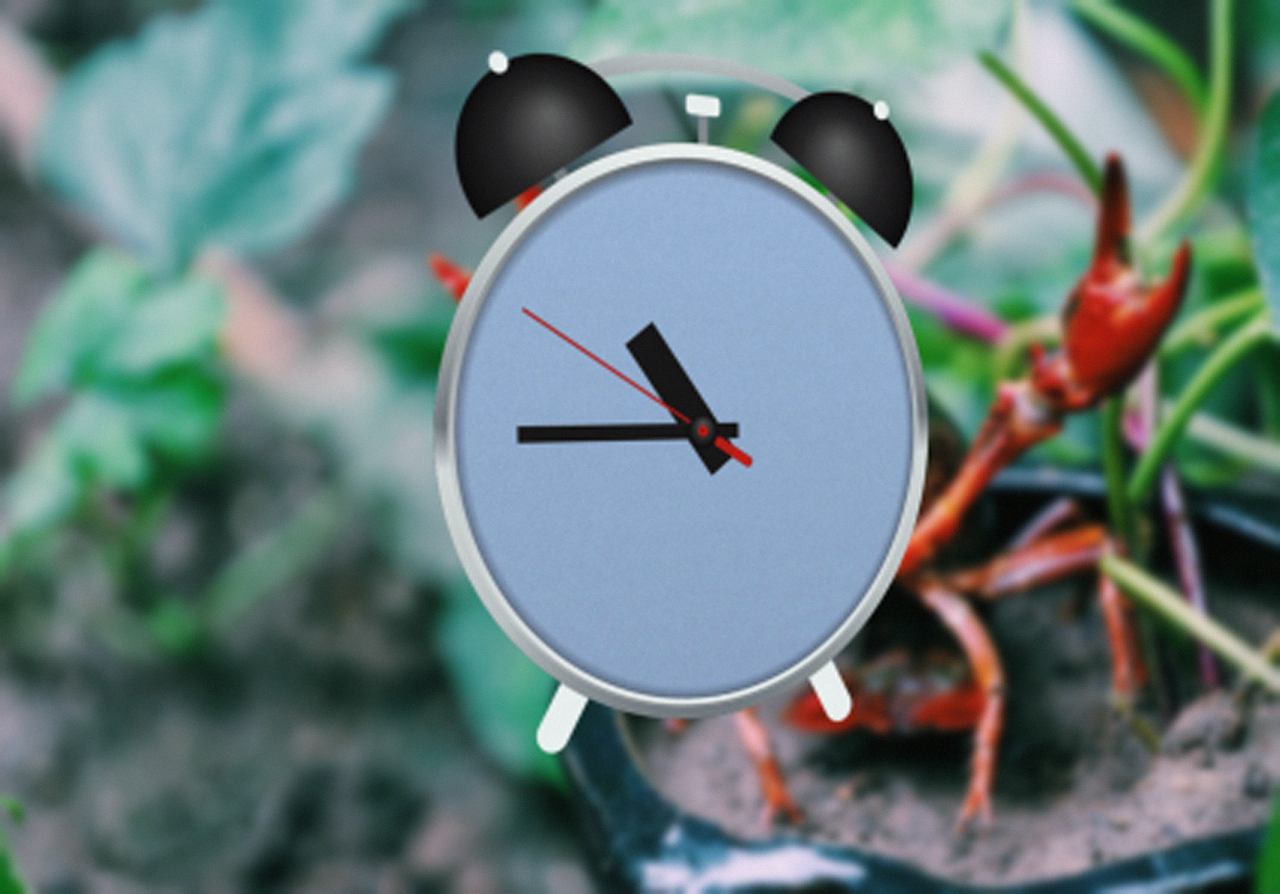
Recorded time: 10:44:50
